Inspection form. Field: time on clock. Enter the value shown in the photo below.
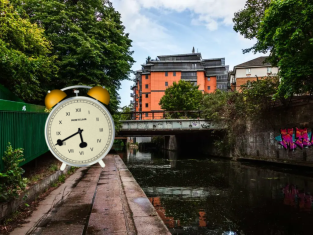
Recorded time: 5:41
